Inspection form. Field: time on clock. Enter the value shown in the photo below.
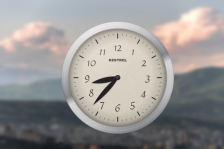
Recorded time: 8:37
